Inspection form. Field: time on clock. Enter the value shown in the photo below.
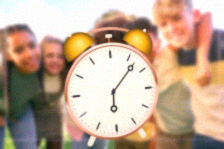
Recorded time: 6:07
